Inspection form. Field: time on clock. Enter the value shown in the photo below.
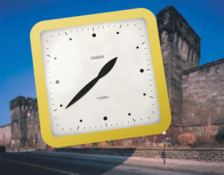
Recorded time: 1:39
